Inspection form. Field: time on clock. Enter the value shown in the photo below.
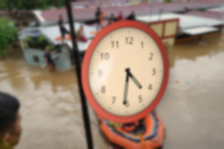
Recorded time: 4:31
